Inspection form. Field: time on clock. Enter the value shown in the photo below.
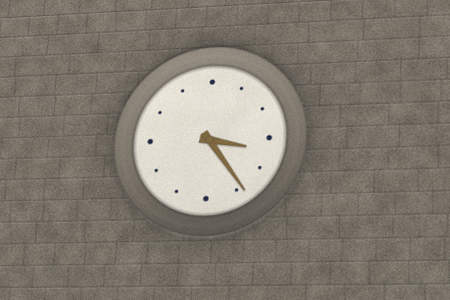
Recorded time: 3:24
